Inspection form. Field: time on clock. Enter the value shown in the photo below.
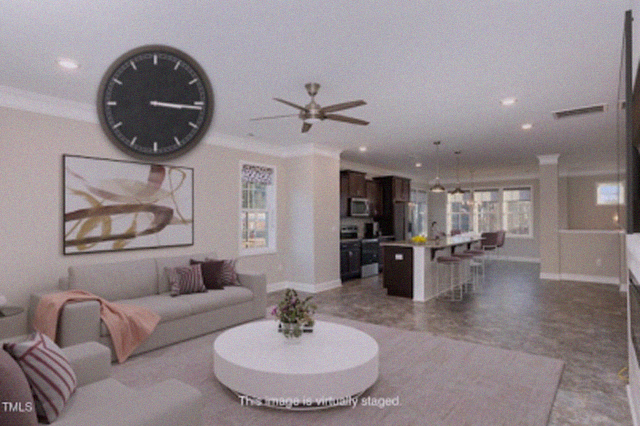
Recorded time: 3:16
